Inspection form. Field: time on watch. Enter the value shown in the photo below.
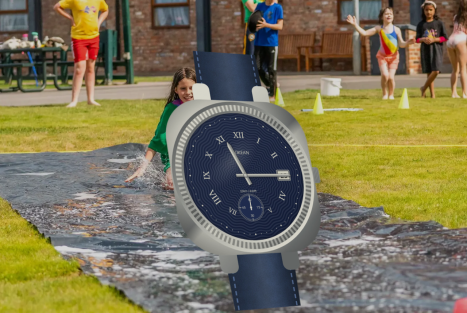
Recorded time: 11:15
